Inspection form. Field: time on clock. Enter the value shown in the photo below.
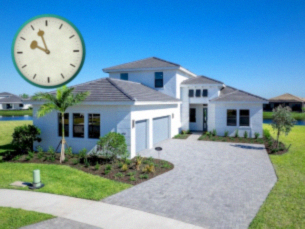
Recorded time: 9:57
